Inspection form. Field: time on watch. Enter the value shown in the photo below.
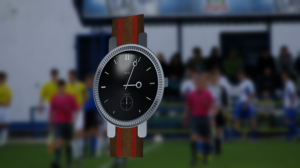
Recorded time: 3:04
